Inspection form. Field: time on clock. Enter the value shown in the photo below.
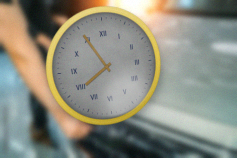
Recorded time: 7:55
